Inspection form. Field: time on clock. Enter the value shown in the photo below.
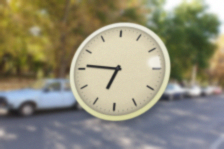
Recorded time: 6:46
